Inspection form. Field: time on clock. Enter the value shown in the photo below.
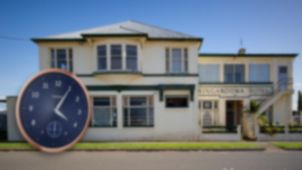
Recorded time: 4:05
